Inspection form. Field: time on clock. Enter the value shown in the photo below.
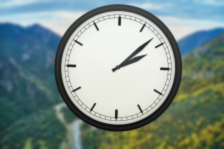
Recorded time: 2:08
